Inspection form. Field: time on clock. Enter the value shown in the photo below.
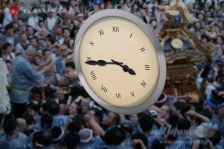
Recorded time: 3:44
